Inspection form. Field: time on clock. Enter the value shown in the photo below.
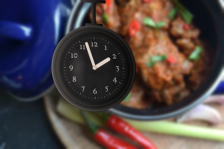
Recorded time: 1:57
